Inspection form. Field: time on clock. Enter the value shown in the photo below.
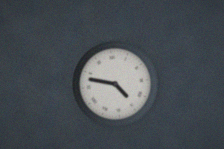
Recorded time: 4:48
